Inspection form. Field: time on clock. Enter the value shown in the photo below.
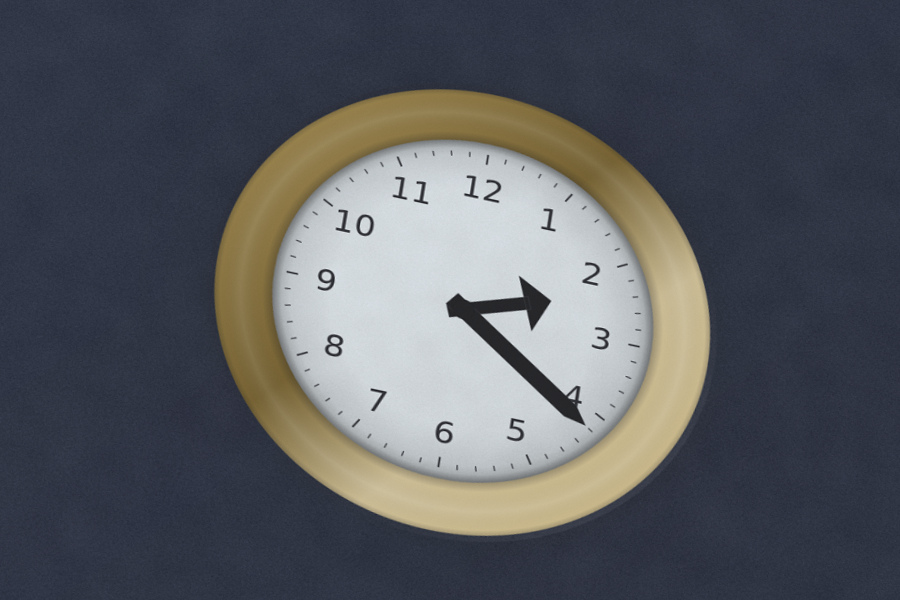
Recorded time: 2:21
